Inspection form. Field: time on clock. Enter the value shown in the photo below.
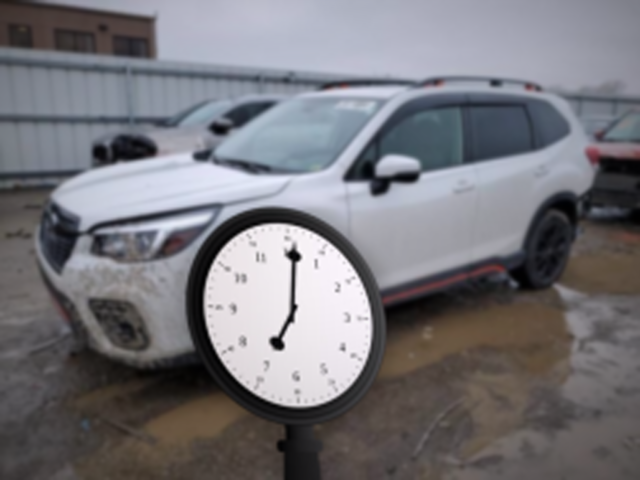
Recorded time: 7:01
